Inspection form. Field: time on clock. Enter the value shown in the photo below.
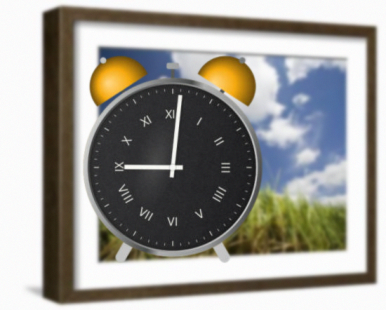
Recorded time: 9:01
